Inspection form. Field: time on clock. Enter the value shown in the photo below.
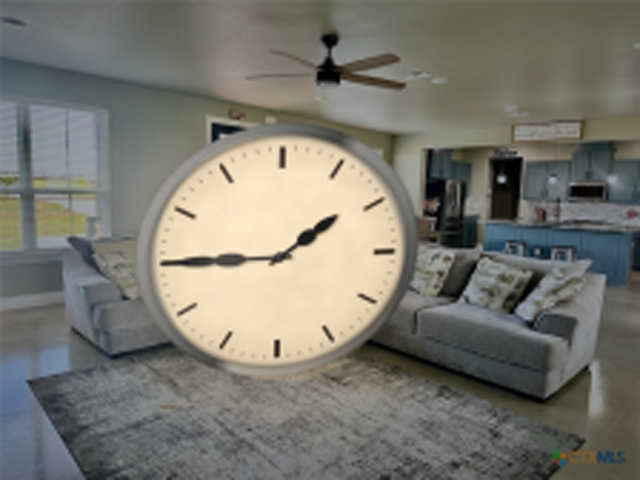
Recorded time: 1:45
